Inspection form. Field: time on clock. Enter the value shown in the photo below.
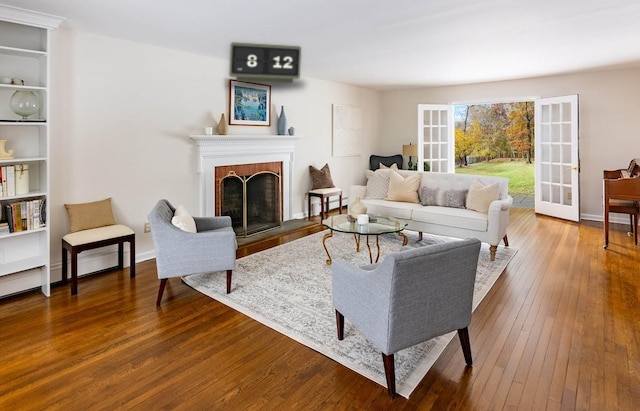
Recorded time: 8:12
